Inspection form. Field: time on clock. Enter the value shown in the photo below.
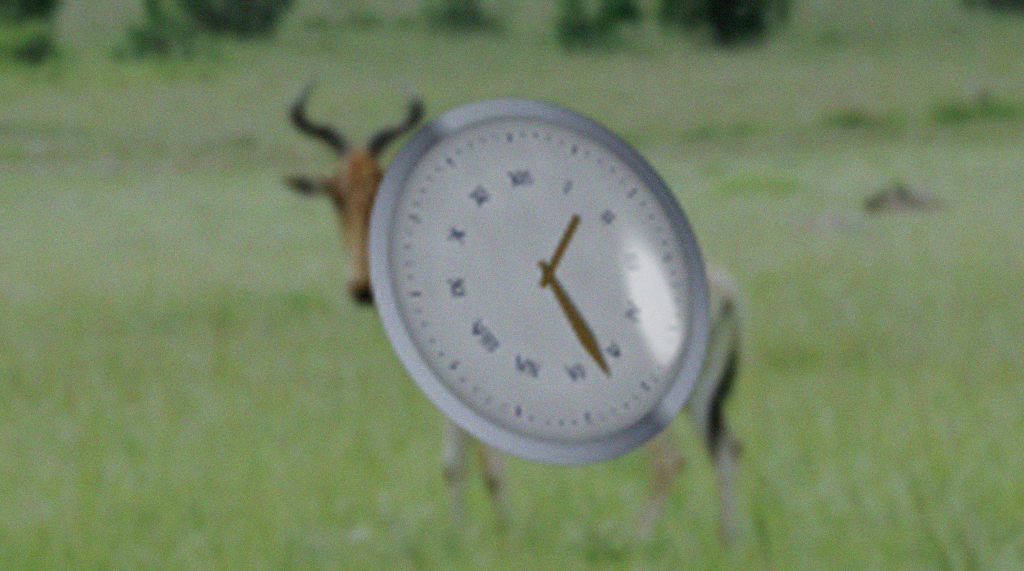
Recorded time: 1:27
